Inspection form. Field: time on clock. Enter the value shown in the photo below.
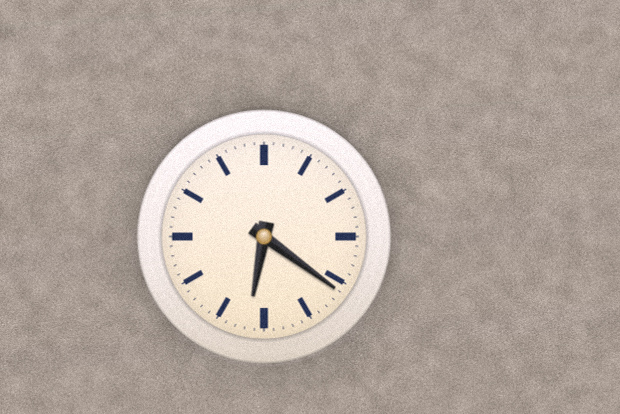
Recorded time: 6:21
